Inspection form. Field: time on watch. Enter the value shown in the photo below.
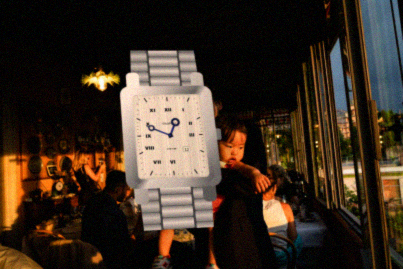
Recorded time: 12:49
